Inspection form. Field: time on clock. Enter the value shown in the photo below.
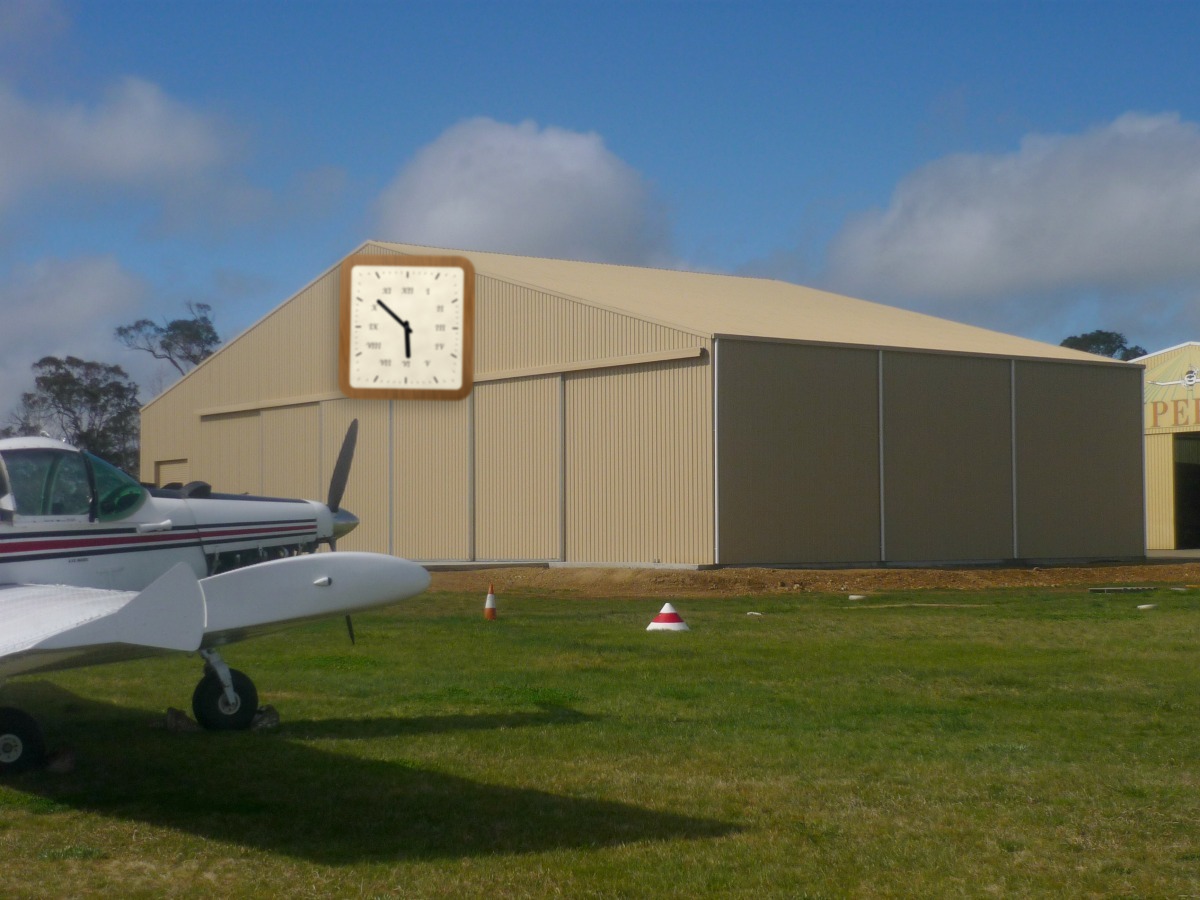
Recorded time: 5:52
